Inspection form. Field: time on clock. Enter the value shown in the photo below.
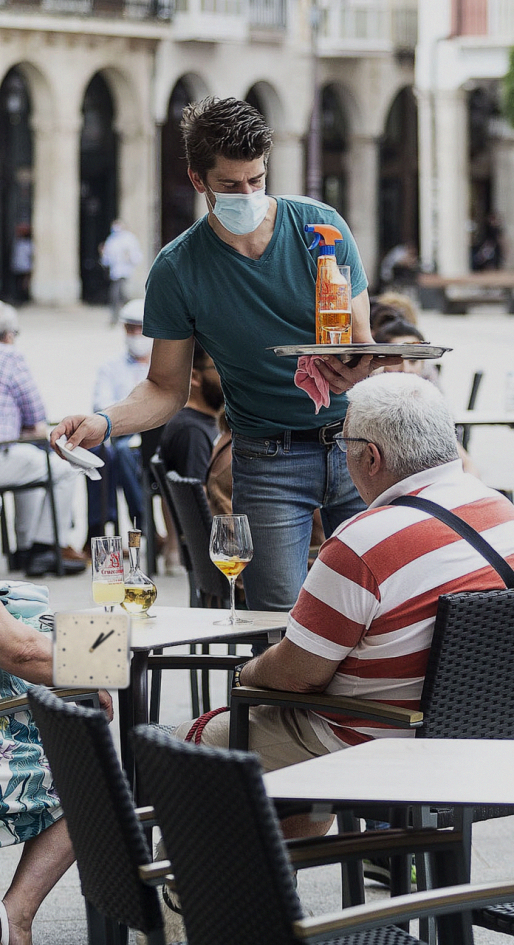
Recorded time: 1:08
